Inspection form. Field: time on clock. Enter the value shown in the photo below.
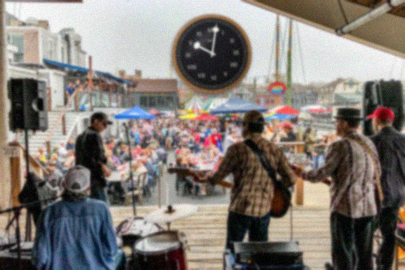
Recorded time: 10:02
